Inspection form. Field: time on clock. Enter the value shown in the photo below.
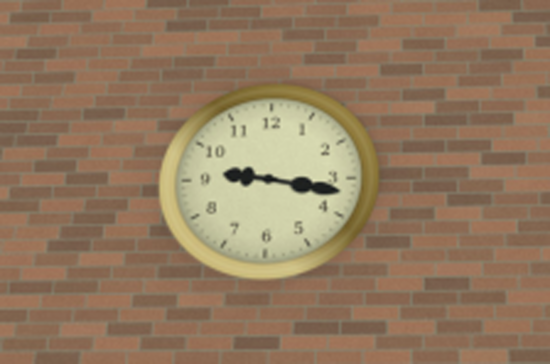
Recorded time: 9:17
